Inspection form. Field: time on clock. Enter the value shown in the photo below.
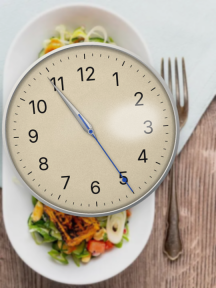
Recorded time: 10:54:25
